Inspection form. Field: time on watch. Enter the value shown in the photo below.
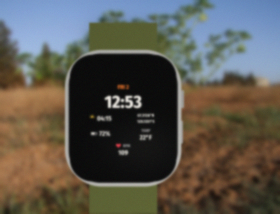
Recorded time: 12:53
